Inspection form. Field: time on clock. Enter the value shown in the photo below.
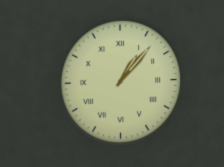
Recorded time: 1:07
